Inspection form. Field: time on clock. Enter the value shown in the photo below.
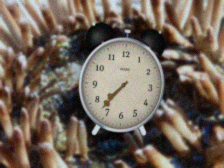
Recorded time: 7:37
